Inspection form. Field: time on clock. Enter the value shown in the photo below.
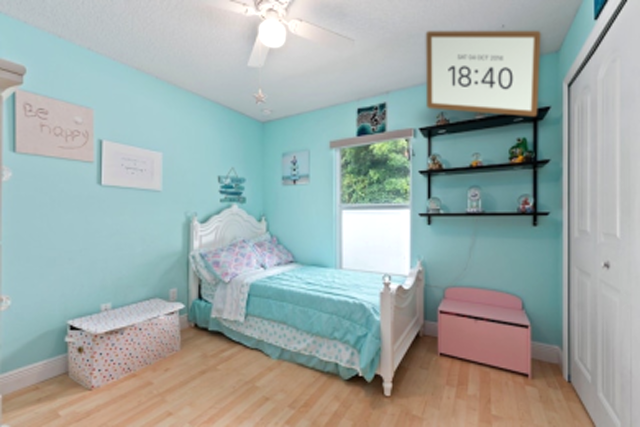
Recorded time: 18:40
